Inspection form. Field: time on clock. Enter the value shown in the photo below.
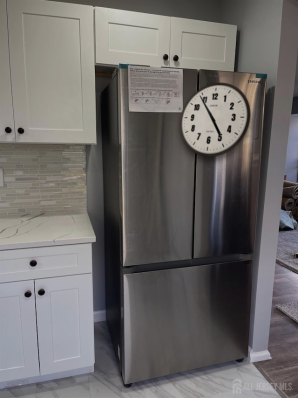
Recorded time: 4:54
